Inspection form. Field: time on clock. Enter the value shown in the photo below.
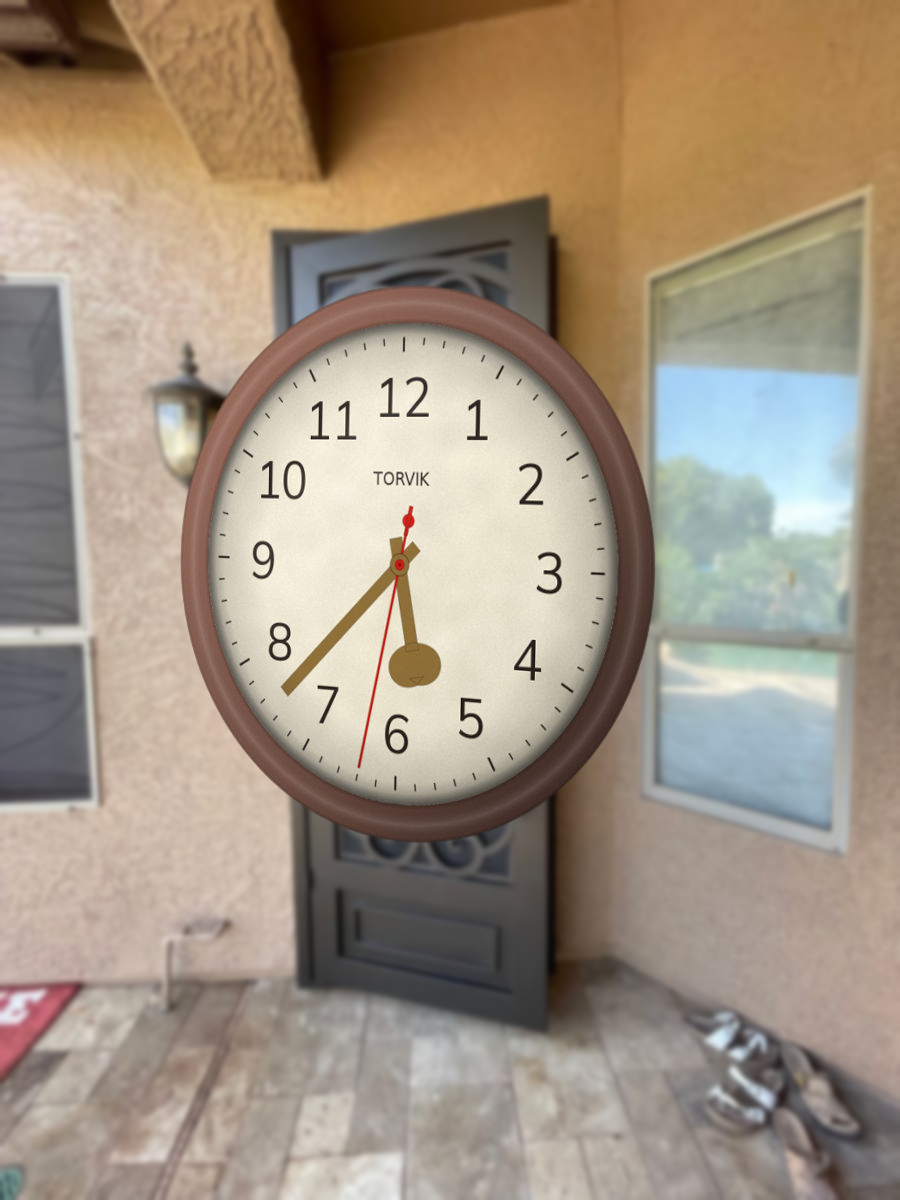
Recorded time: 5:37:32
